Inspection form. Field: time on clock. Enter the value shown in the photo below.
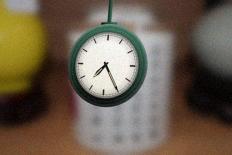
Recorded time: 7:25
